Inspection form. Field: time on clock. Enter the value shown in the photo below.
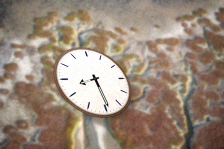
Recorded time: 8:29
